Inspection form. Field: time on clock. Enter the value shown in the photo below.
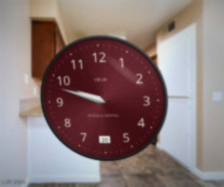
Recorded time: 9:48
